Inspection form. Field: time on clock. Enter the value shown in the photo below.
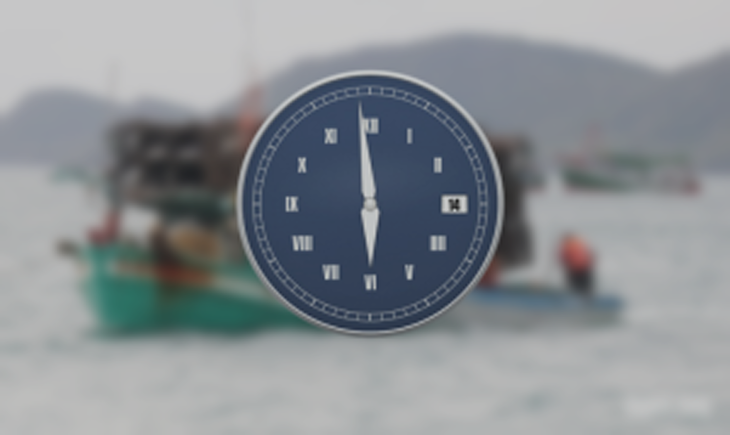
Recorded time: 5:59
